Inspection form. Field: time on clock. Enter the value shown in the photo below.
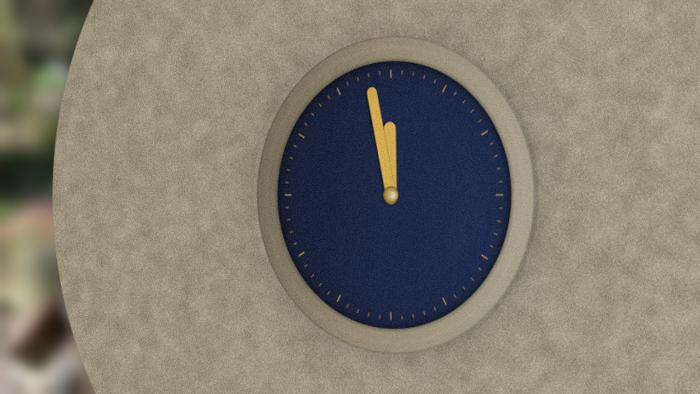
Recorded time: 11:58
